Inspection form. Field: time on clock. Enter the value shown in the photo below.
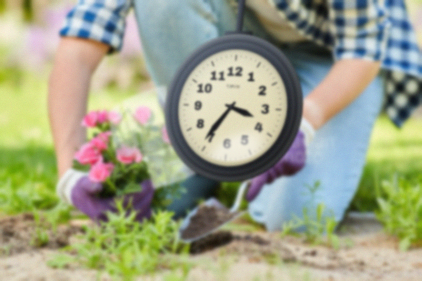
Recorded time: 3:36
